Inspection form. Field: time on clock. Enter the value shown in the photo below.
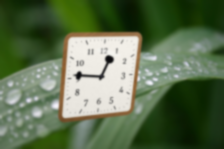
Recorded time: 12:46
